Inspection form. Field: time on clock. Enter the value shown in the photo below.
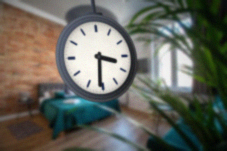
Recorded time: 3:31
